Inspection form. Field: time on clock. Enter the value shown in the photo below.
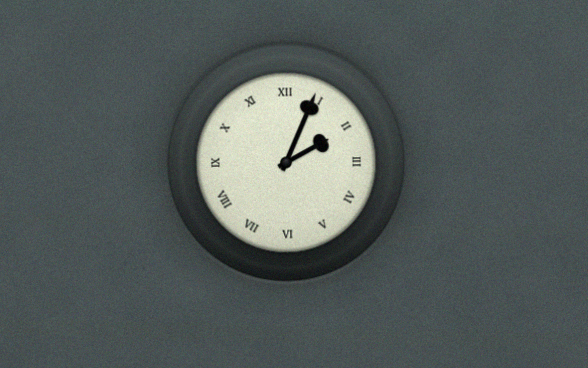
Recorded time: 2:04
